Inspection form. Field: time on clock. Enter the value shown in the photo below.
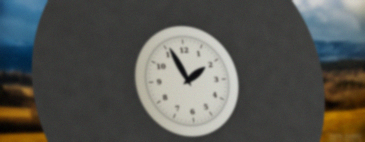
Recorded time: 1:56
